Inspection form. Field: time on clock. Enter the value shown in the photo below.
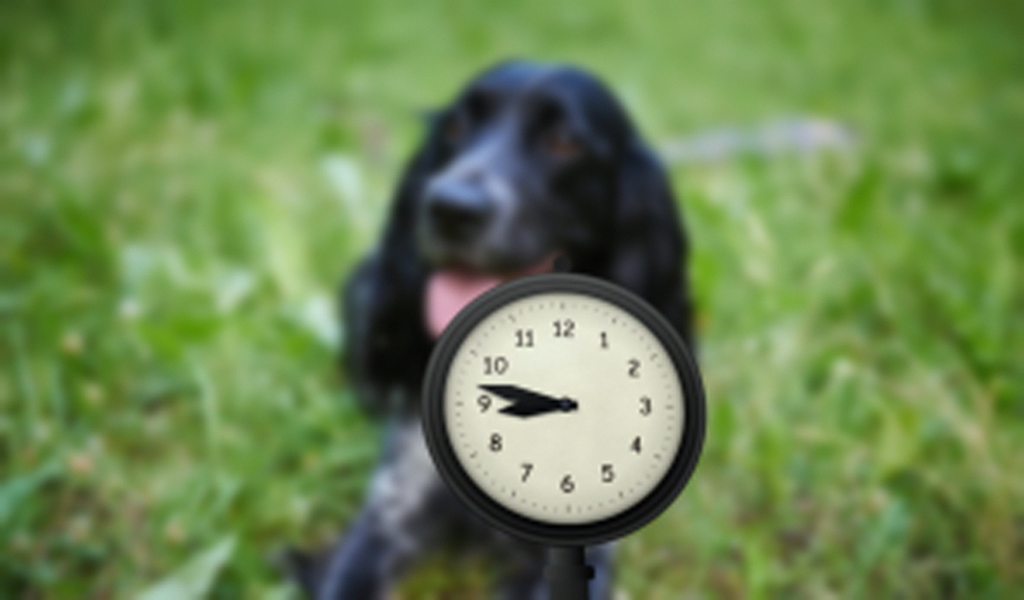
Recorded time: 8:47
